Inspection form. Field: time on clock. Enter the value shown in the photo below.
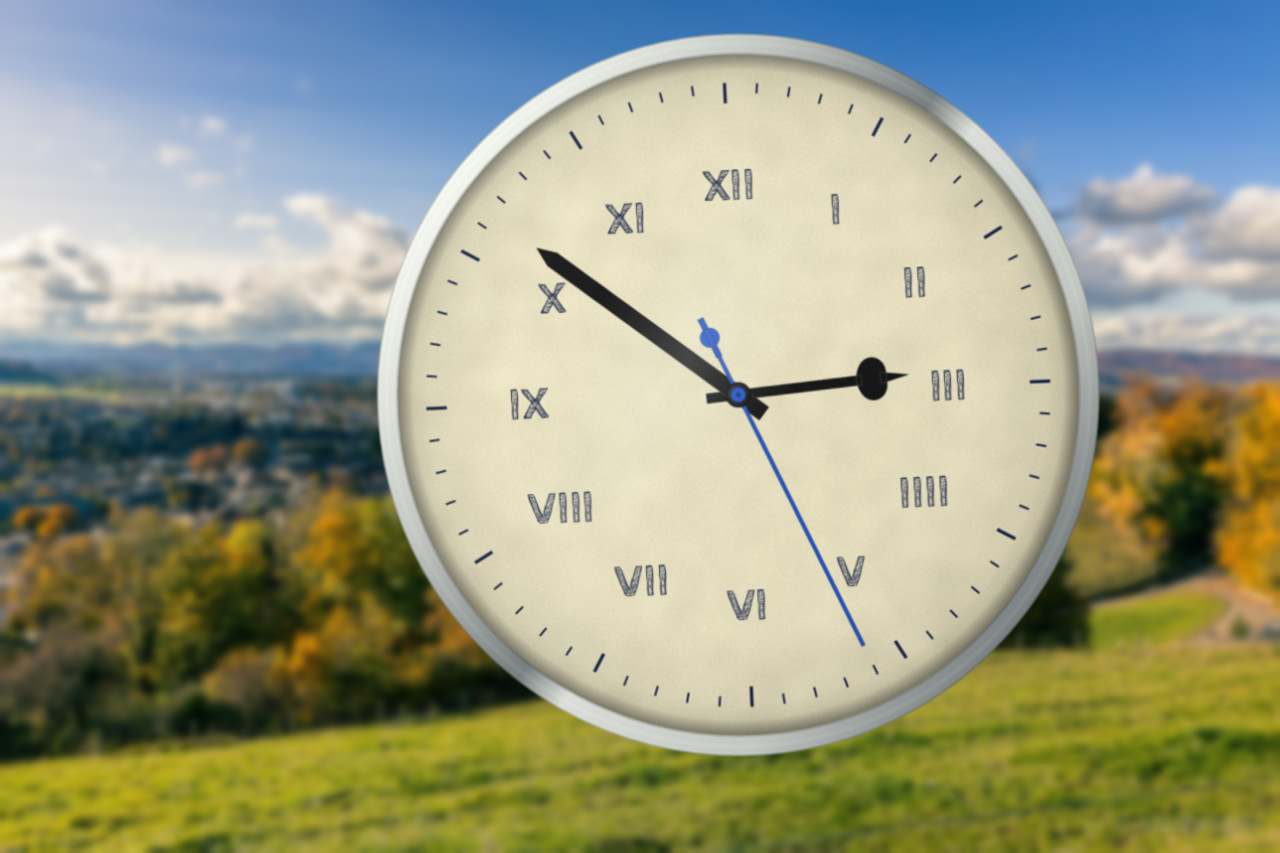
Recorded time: 2:51:26
